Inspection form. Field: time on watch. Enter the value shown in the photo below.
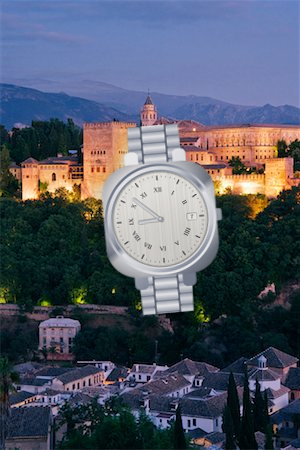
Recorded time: 8:52
